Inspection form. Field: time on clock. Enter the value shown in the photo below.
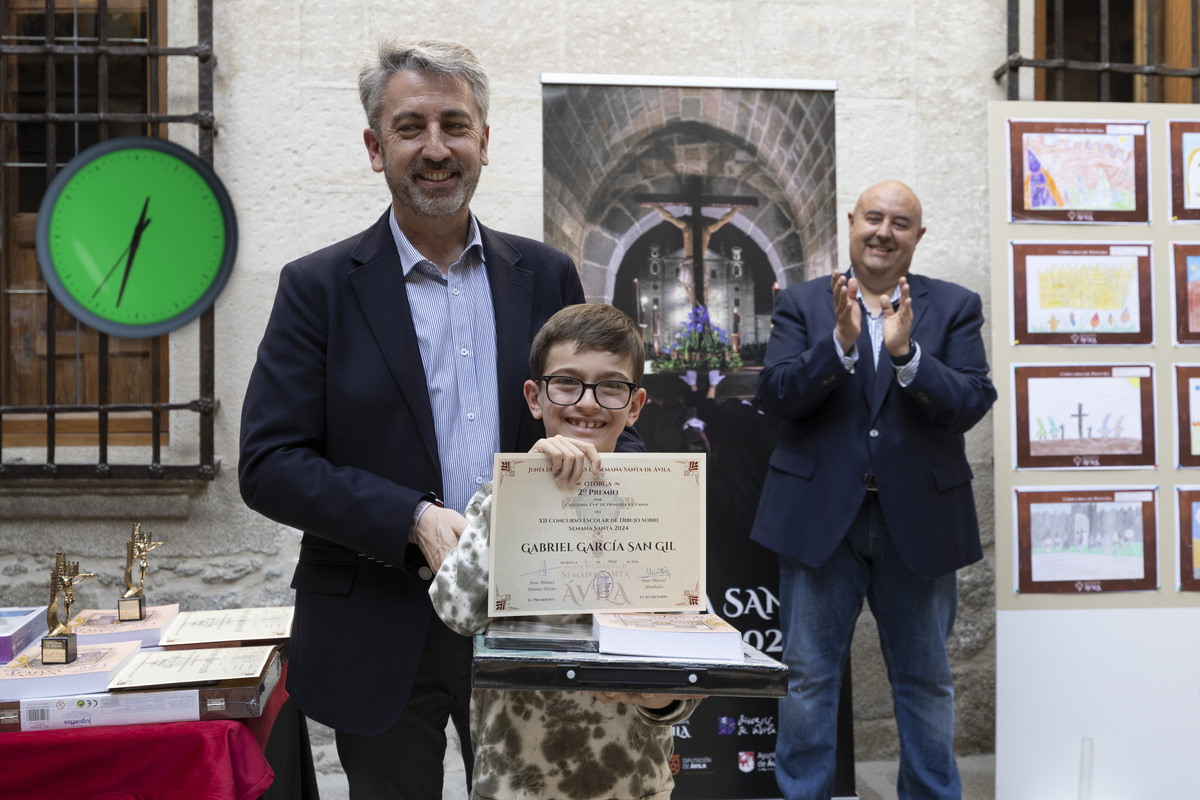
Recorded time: 12:32:36
